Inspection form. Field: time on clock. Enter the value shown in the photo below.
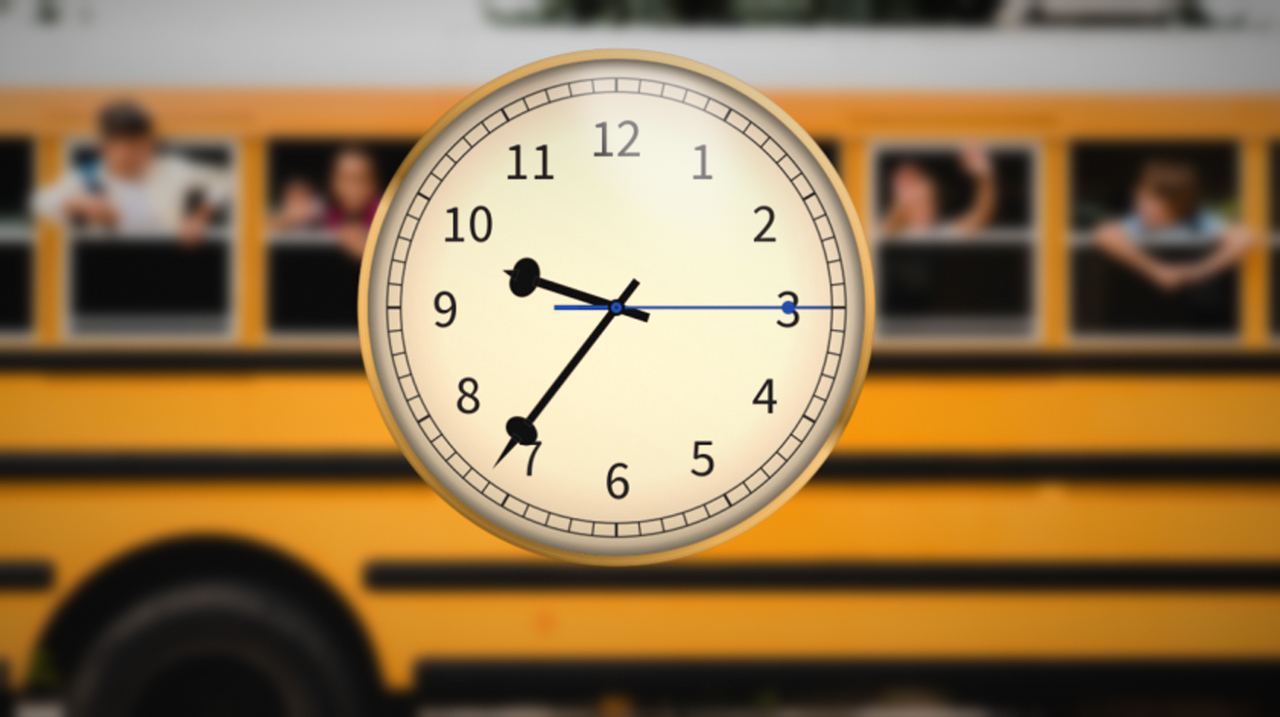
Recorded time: 9:36:15
